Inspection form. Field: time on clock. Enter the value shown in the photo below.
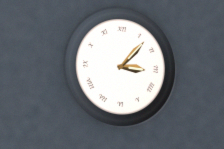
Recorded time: 3:07
